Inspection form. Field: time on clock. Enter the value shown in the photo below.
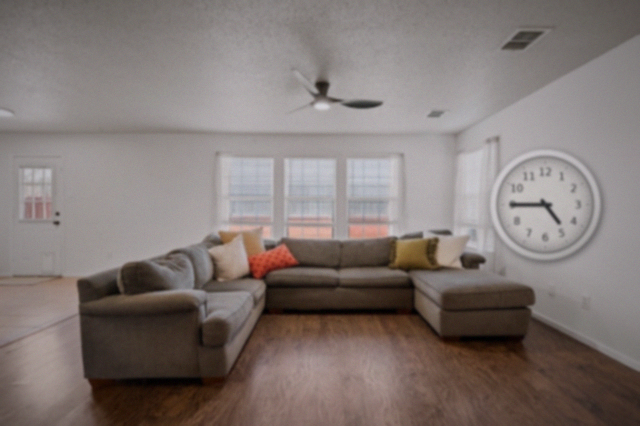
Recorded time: 4:45
